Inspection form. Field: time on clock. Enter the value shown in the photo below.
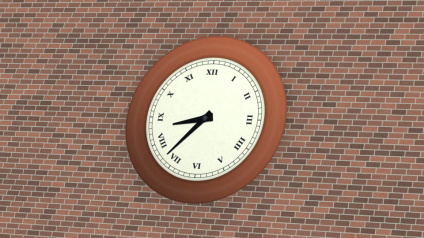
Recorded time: 8:37
